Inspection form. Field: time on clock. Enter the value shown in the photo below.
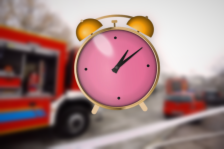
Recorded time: 1:09
